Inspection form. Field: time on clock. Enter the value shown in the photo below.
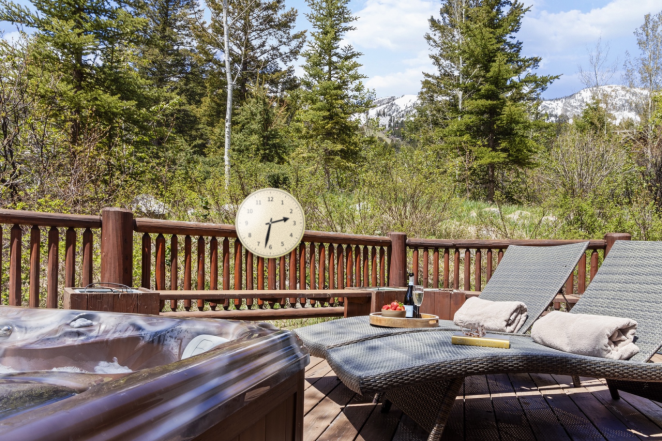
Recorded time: 2:32
